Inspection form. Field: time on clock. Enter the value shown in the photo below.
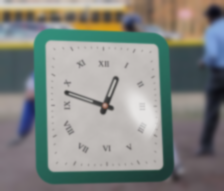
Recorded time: 12:48
